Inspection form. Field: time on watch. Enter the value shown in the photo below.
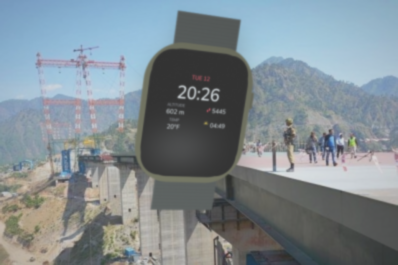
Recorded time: 20:26
